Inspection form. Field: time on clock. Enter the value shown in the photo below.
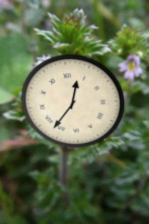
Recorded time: 12:37
